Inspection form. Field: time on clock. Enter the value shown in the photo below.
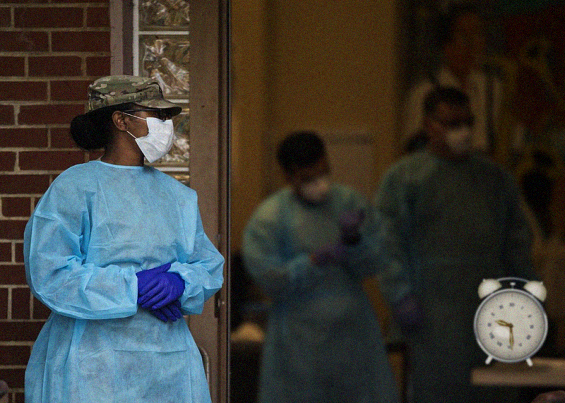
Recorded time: 9:29
